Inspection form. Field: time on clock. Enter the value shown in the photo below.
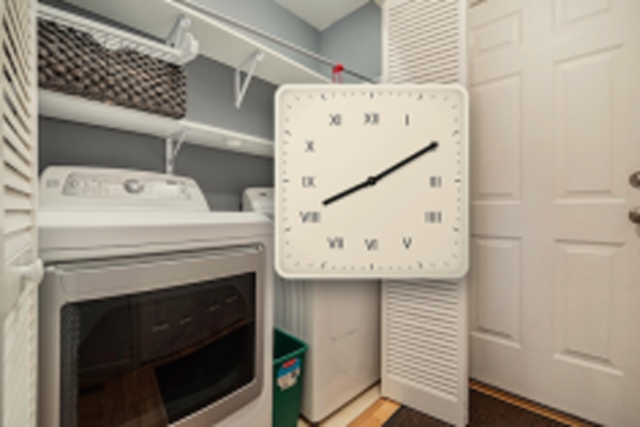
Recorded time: 8:10
